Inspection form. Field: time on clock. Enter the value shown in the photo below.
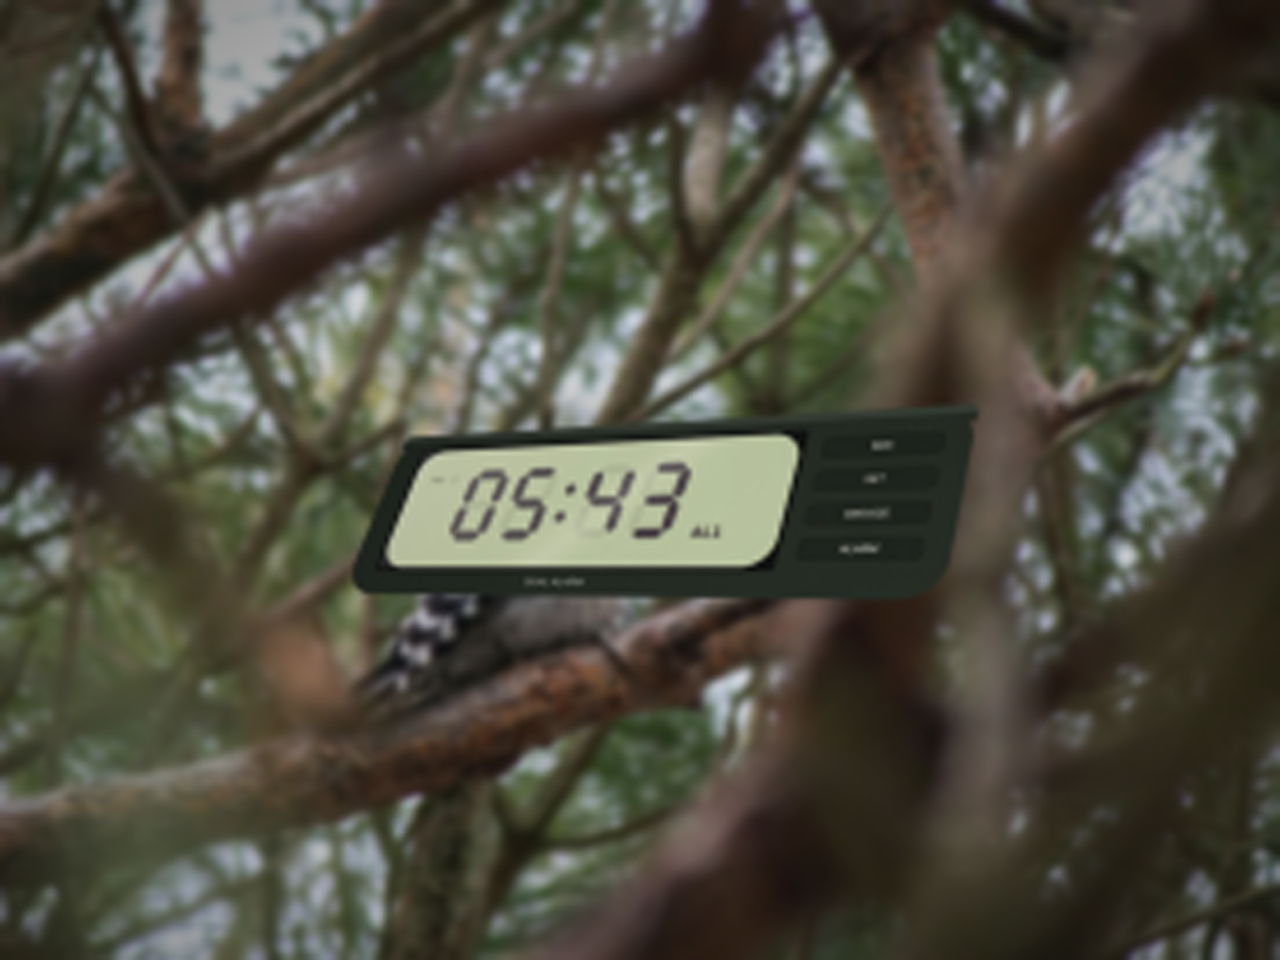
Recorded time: 5:43
